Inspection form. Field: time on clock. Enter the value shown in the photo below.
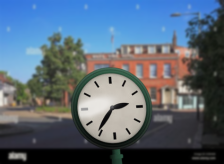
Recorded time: 2:36
